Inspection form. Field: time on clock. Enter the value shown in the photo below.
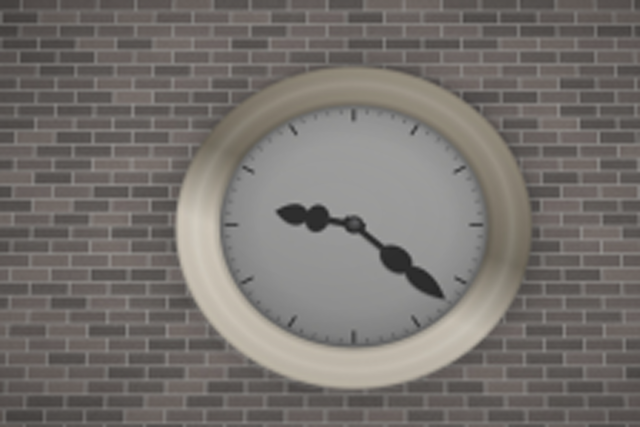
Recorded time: 9:22
